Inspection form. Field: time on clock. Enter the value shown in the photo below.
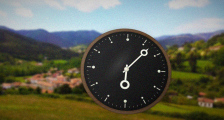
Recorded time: 6:07
